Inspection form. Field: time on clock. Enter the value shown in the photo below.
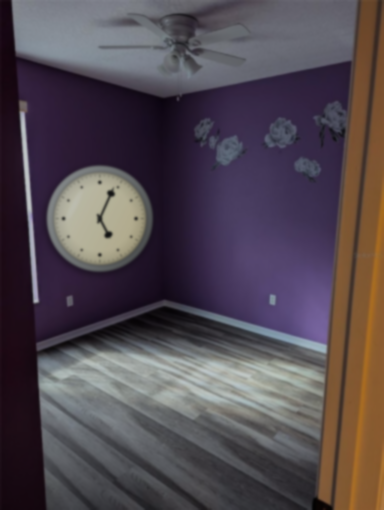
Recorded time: 5:04
